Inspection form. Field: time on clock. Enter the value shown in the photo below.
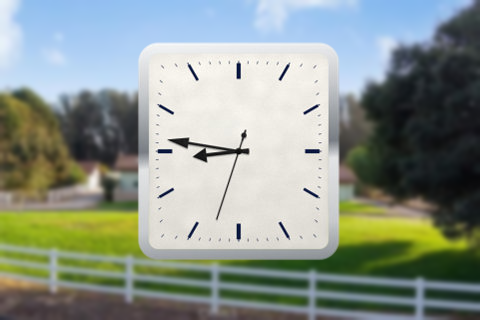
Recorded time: 8:46:33
